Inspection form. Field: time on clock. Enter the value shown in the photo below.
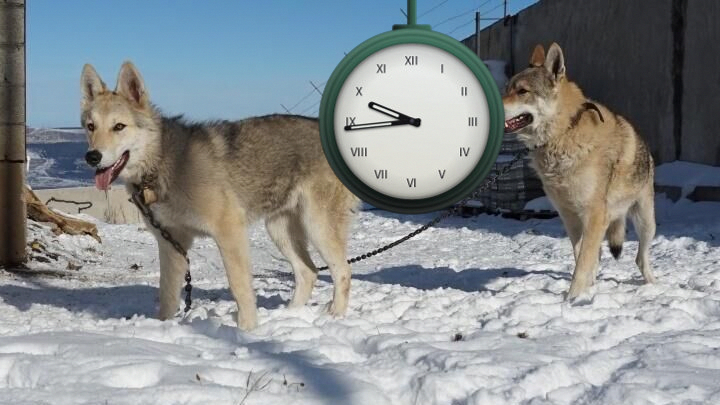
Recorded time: 9:44
